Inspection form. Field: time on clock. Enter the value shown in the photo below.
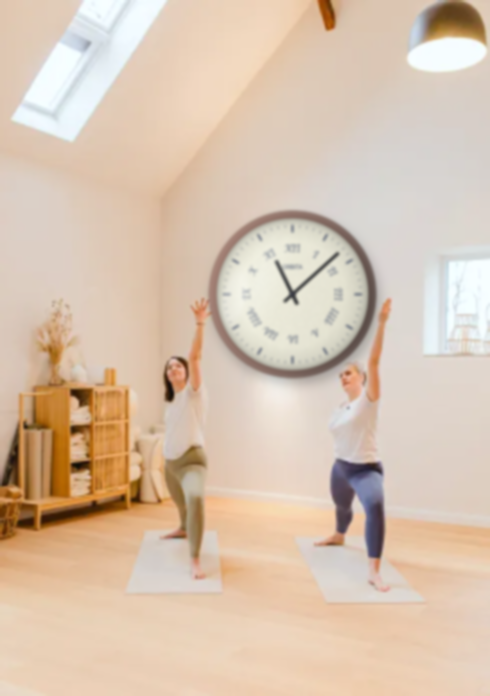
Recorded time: 11:08
